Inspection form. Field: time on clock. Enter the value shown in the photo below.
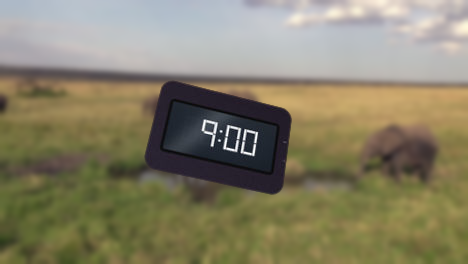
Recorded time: 9:00
